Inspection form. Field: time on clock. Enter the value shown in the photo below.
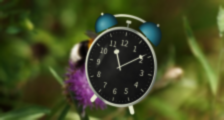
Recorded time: 11:09
